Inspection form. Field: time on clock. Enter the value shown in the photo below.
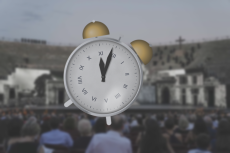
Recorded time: 10:59
